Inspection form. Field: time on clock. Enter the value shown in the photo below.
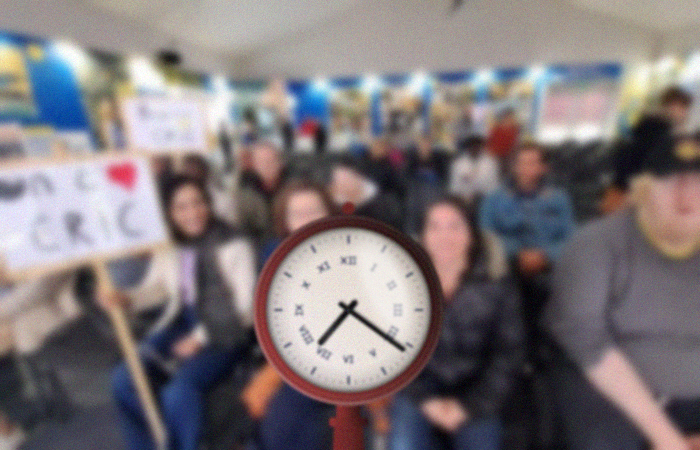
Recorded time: 7:21
